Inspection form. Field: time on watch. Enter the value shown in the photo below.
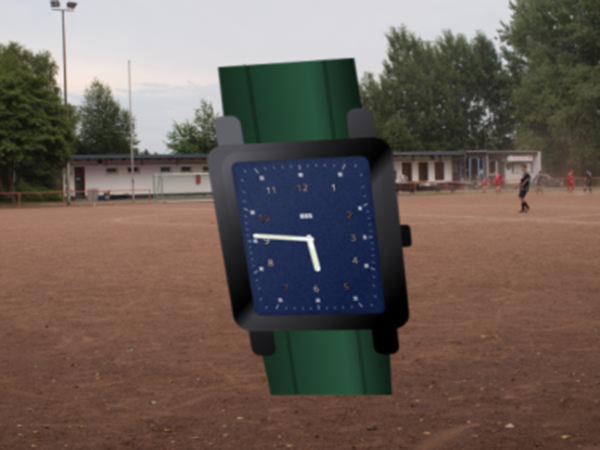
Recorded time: 5:46
